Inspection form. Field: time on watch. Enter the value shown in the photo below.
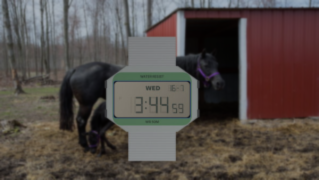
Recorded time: 3:44:59
